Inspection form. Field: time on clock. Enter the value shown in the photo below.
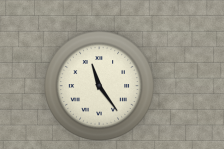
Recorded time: 11:24
